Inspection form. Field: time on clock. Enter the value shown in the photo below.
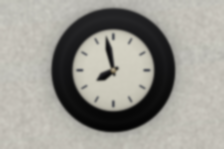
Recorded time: 7:58
